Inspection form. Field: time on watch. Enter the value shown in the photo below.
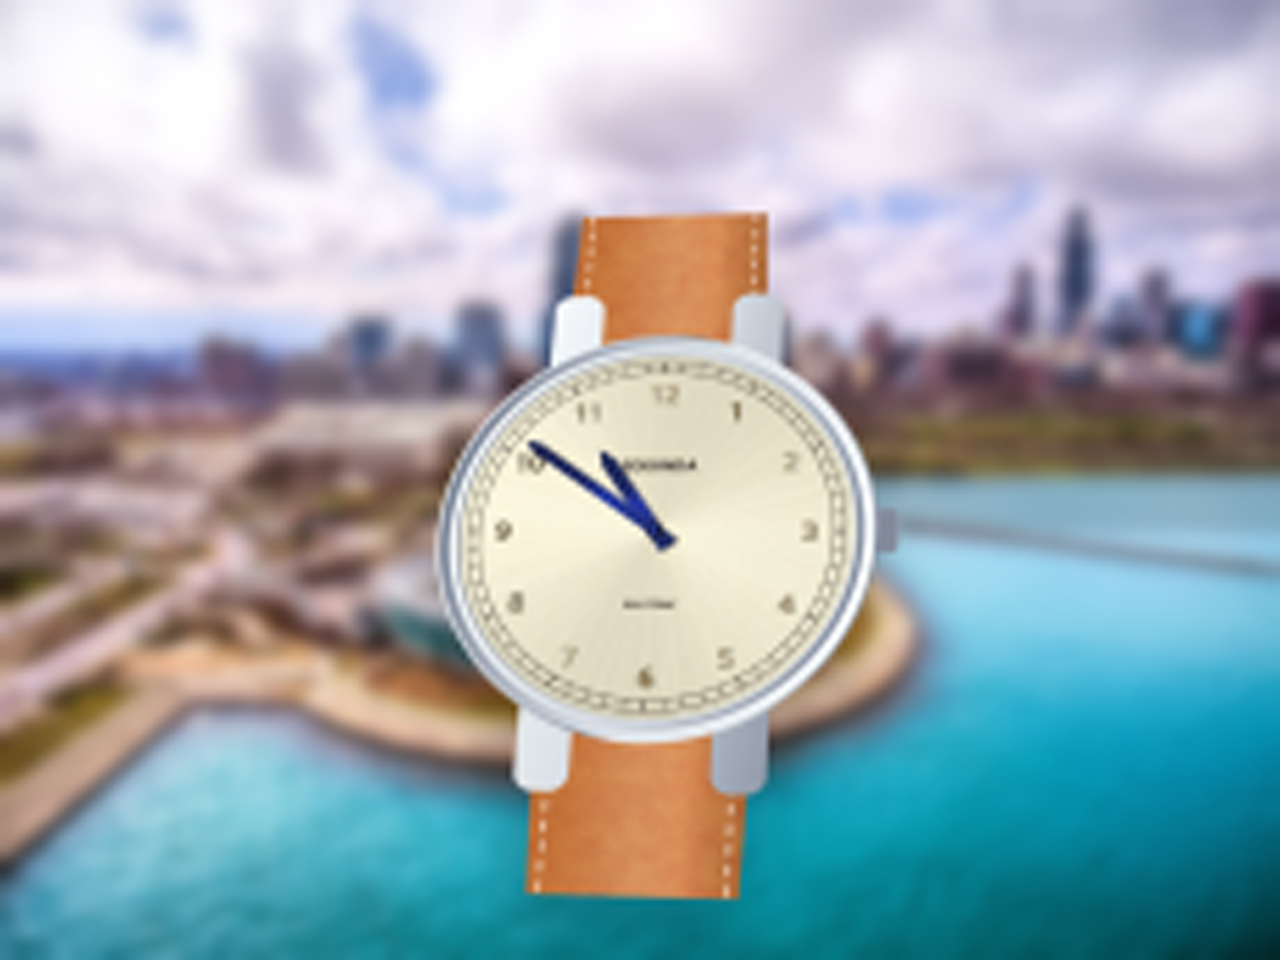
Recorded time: 10:51
